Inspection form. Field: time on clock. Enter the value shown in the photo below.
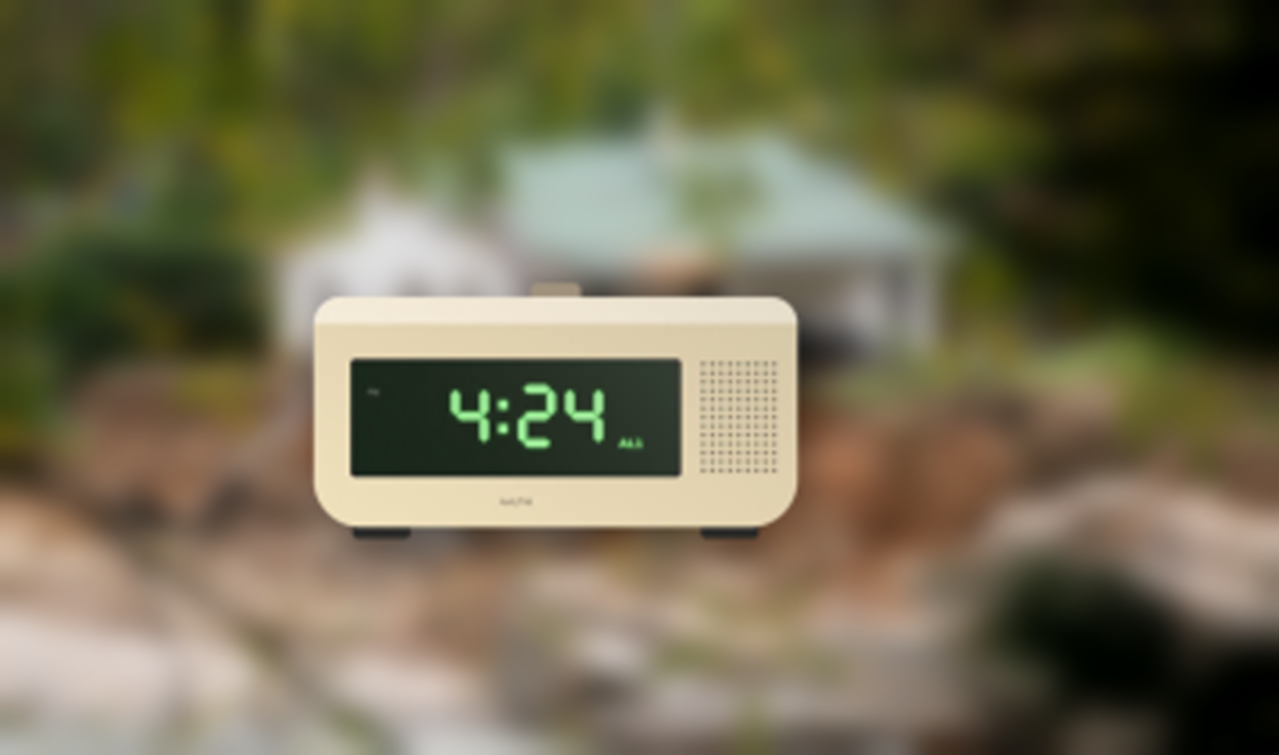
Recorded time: 4:24
